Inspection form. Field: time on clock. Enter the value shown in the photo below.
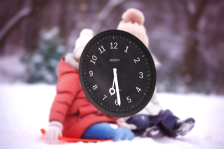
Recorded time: 6:29
